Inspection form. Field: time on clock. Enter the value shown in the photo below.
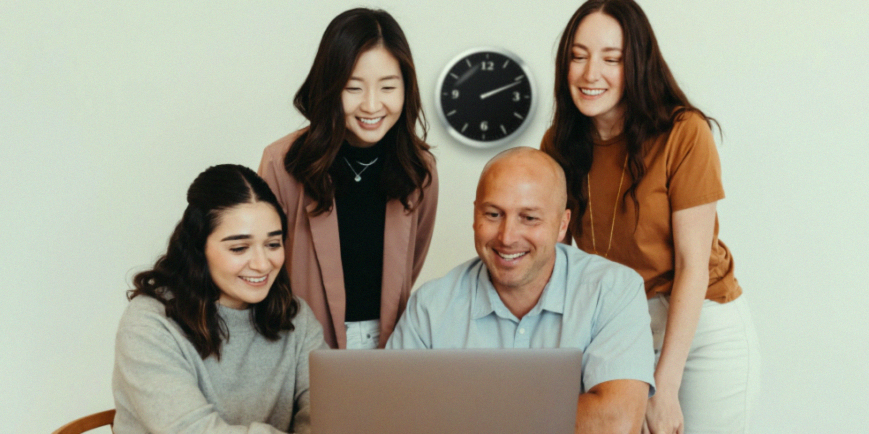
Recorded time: 2:11
